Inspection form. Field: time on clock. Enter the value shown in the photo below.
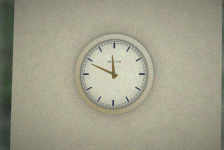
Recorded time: 11:49
